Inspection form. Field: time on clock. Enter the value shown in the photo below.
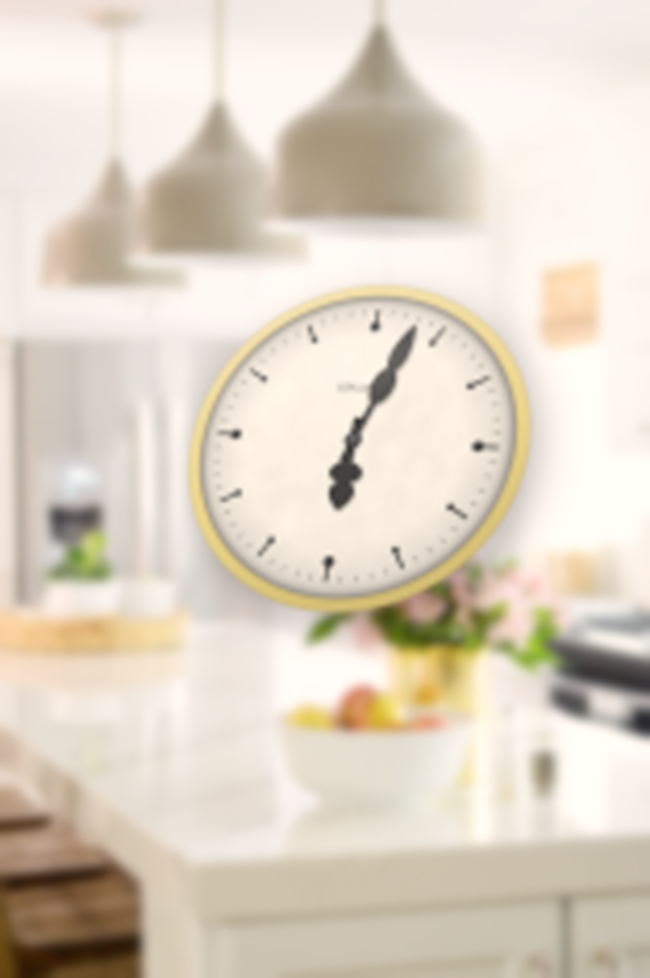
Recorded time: 6:03
